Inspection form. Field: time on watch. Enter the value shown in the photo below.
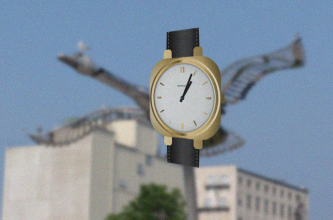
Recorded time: 1:04
